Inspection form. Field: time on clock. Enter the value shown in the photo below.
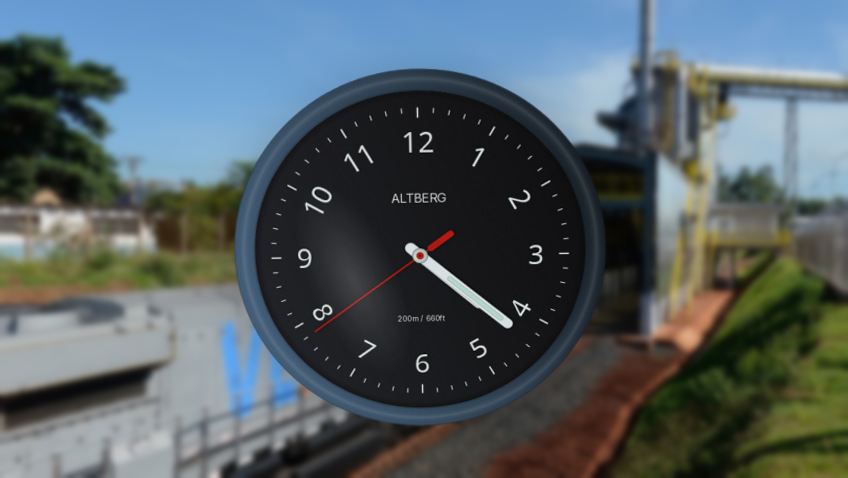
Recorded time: 4:21:39
